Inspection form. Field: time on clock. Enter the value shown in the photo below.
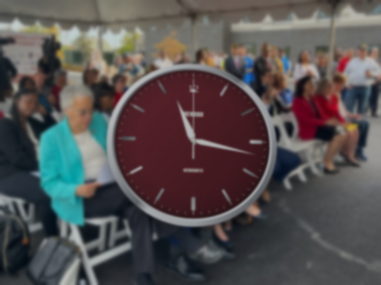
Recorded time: 11:17:00
